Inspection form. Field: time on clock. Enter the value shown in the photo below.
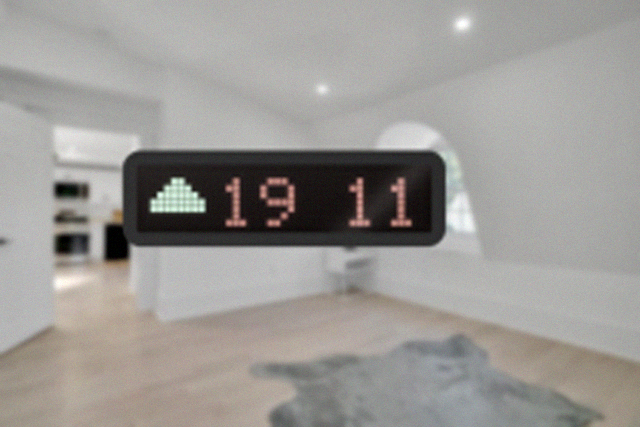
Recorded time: 19:11
